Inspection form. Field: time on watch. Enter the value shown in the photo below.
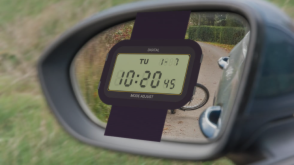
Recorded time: 10:20:45
